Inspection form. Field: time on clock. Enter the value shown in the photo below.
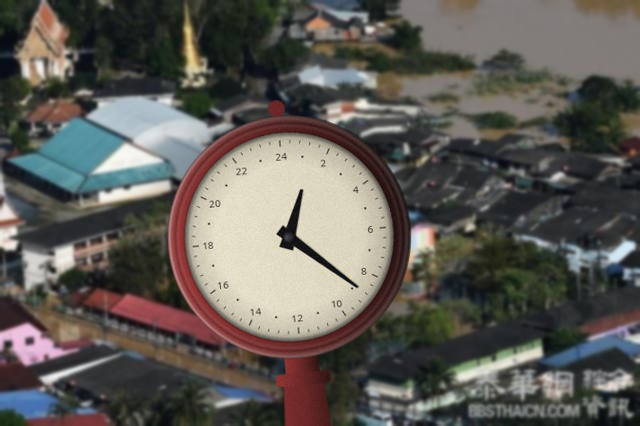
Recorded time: 1:22
